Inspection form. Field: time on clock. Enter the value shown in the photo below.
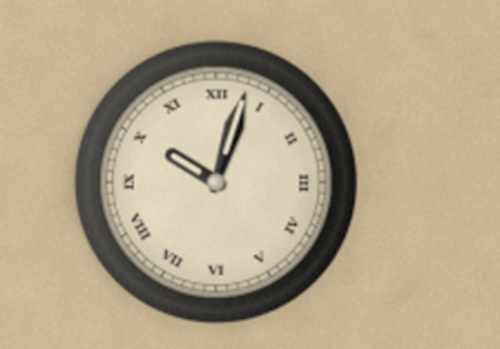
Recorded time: 10:03
